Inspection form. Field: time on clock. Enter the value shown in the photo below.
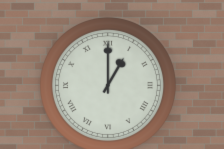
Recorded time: 1:00
